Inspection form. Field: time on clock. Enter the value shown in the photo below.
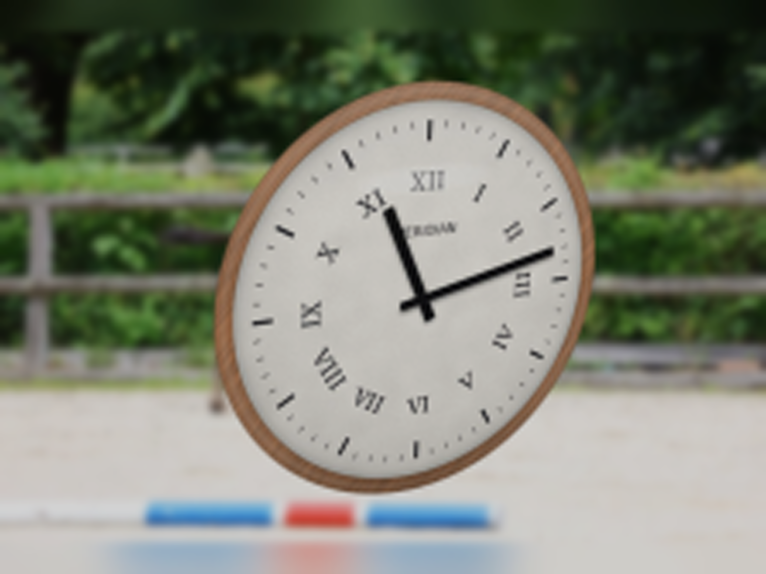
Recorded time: 11:13
